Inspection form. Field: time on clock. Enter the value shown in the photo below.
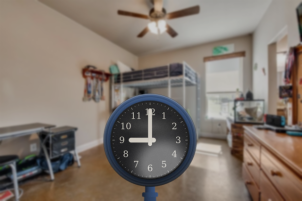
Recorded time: 9:00
